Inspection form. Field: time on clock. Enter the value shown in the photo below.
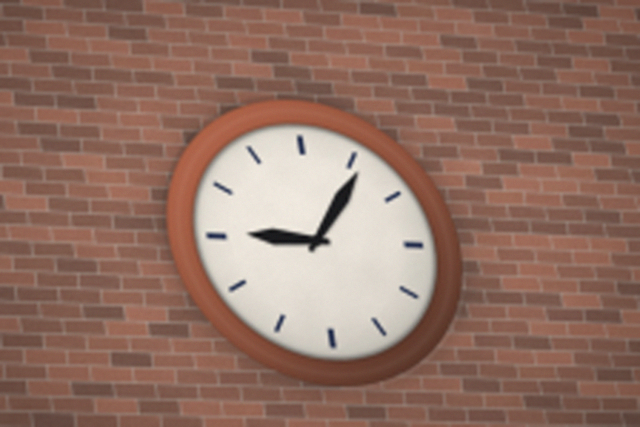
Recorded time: 9:06
